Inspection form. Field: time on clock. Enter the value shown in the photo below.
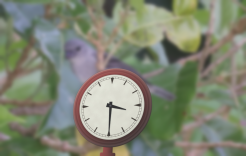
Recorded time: 3:30
